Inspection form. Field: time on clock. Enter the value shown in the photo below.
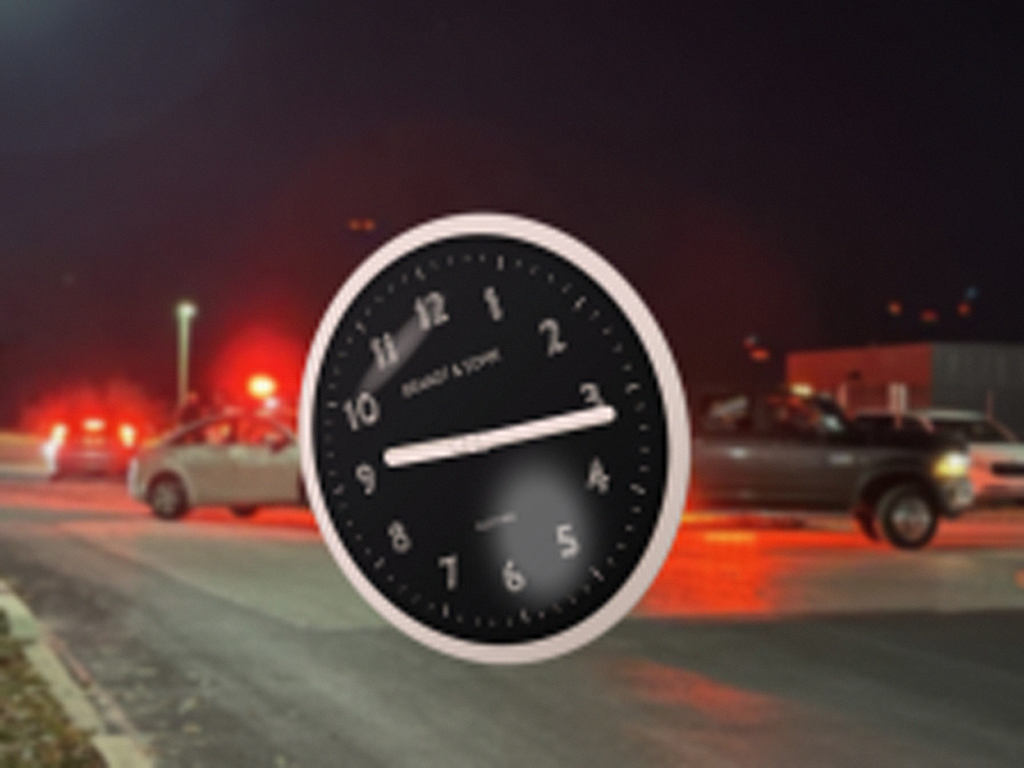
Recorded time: 9:16
